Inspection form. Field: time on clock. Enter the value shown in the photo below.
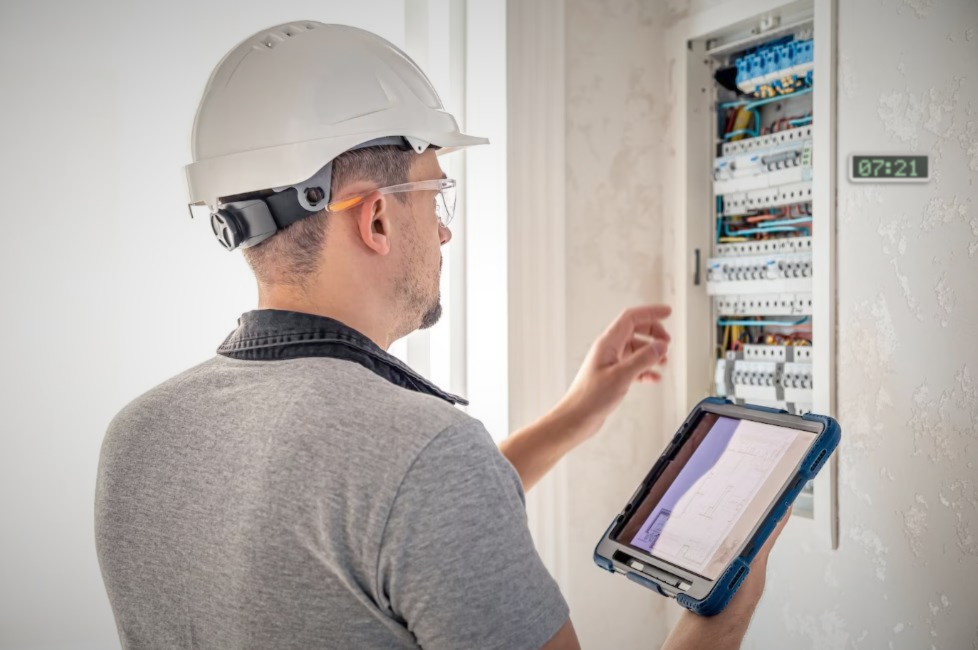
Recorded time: 7:21
